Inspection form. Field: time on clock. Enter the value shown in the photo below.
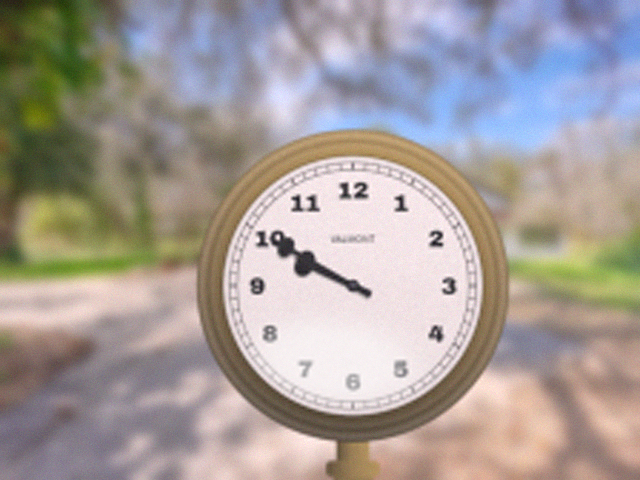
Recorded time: 9:50
